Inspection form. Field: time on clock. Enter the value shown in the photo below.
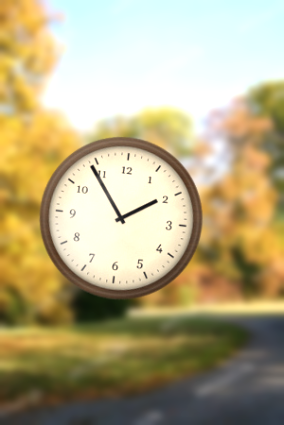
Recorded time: 1:54
